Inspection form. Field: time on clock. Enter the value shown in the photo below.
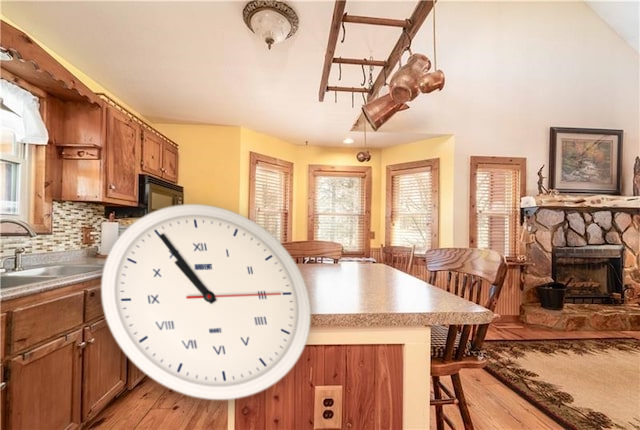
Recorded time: 10:55:15
